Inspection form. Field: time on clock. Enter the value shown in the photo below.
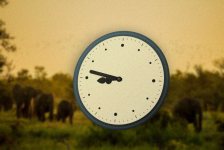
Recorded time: 8:47
